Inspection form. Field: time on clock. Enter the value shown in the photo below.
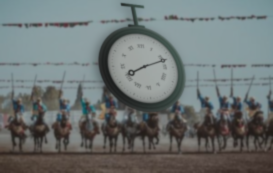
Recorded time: 8:12
